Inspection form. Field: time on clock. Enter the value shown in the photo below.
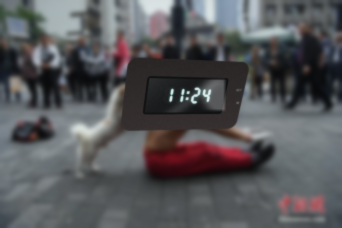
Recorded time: 11:24
